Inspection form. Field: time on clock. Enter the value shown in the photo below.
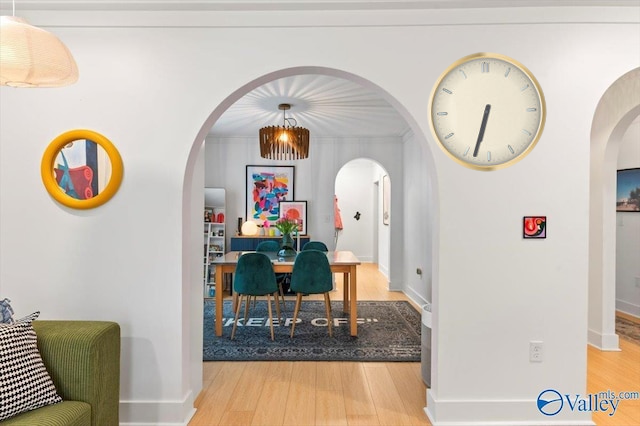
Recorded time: 6:33
